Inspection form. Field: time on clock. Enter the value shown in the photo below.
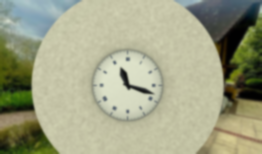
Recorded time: 11:18
